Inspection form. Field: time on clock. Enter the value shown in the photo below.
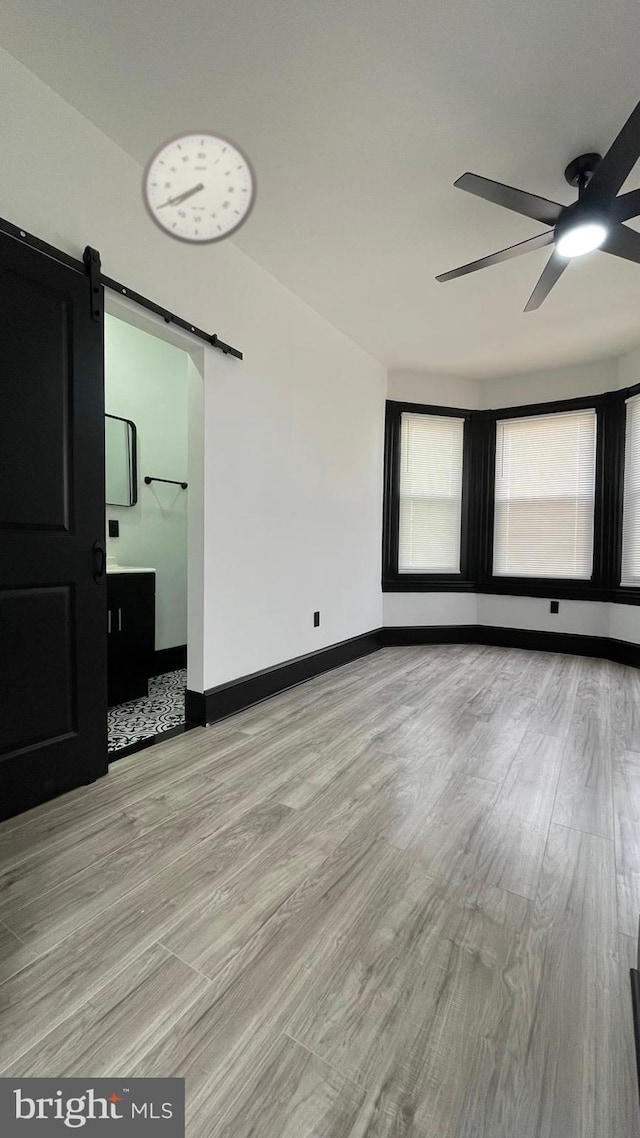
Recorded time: 7:40
